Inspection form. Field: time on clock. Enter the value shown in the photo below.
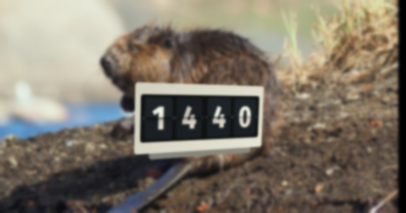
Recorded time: 14:40
